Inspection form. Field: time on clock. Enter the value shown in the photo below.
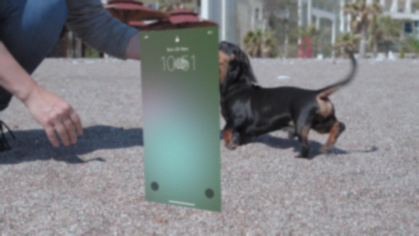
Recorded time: 10:51
